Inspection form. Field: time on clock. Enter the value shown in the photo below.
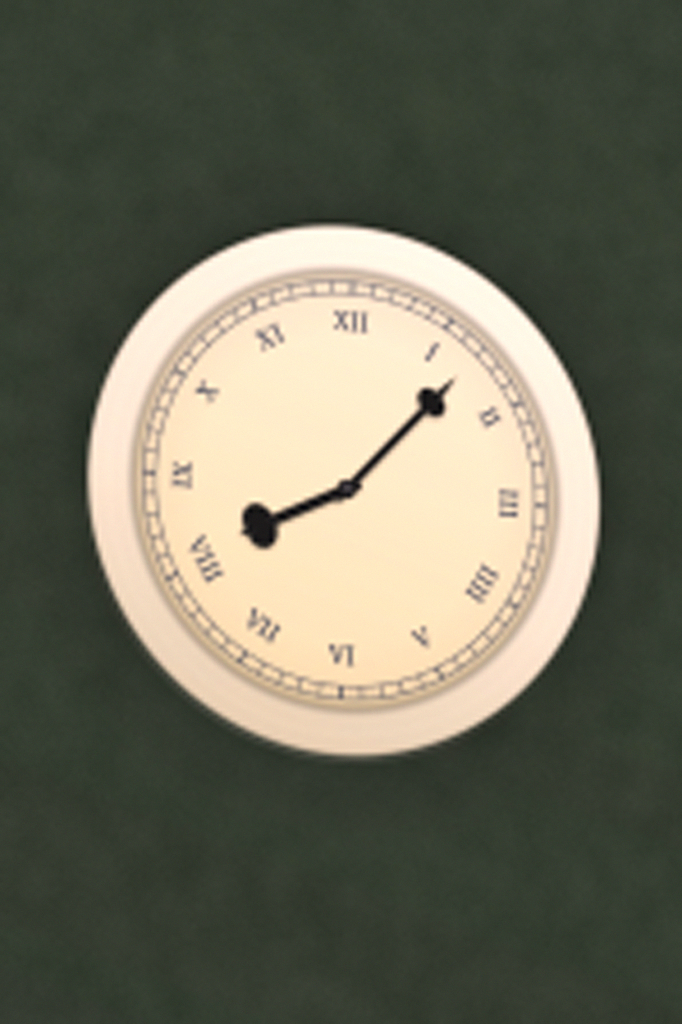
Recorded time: 8:07
